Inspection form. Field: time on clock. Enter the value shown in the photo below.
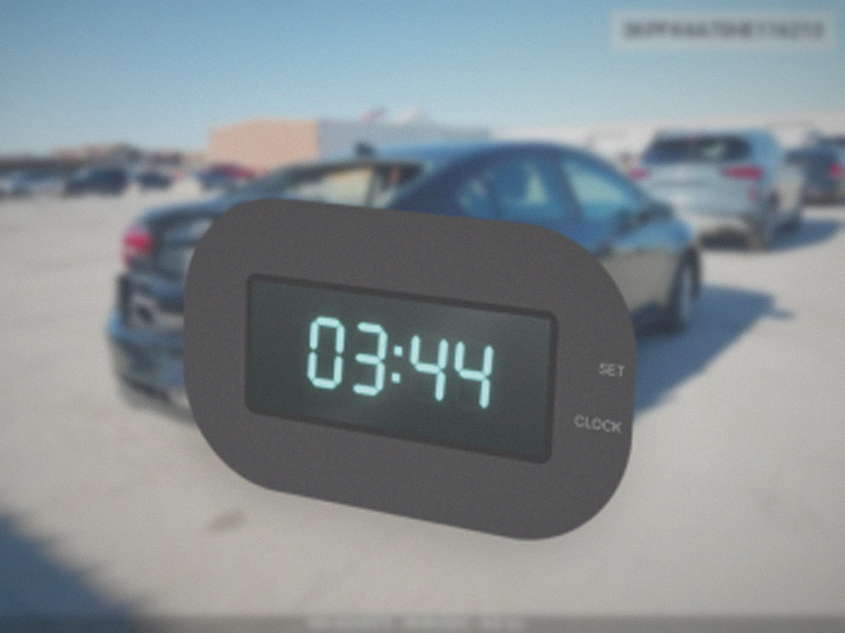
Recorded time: 3:44
